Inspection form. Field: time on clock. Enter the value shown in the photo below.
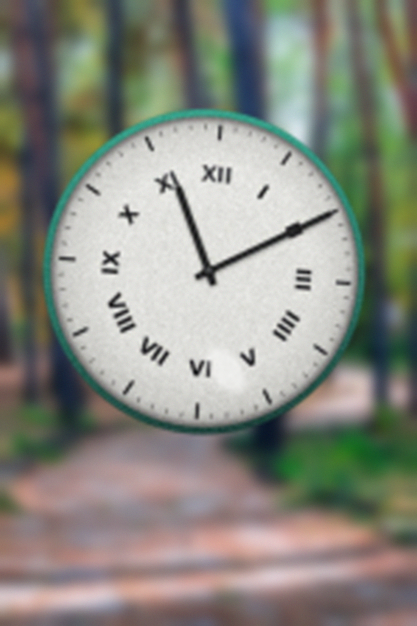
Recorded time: 11:10
